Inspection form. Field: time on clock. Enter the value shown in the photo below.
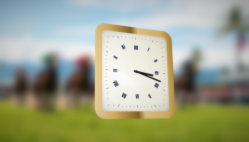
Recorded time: 3:18
